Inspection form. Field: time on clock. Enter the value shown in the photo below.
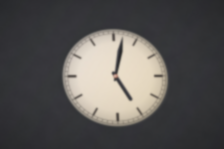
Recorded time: 5:02
